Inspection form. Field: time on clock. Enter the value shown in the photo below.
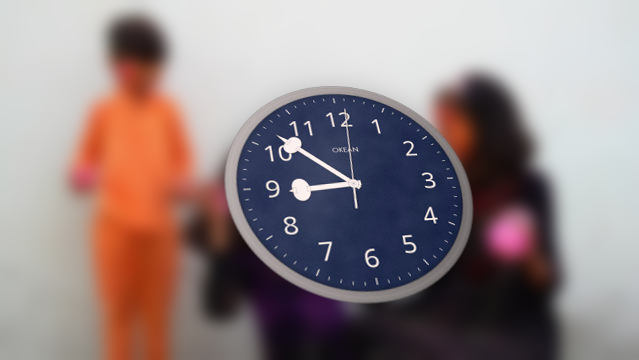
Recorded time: 8:52:01
